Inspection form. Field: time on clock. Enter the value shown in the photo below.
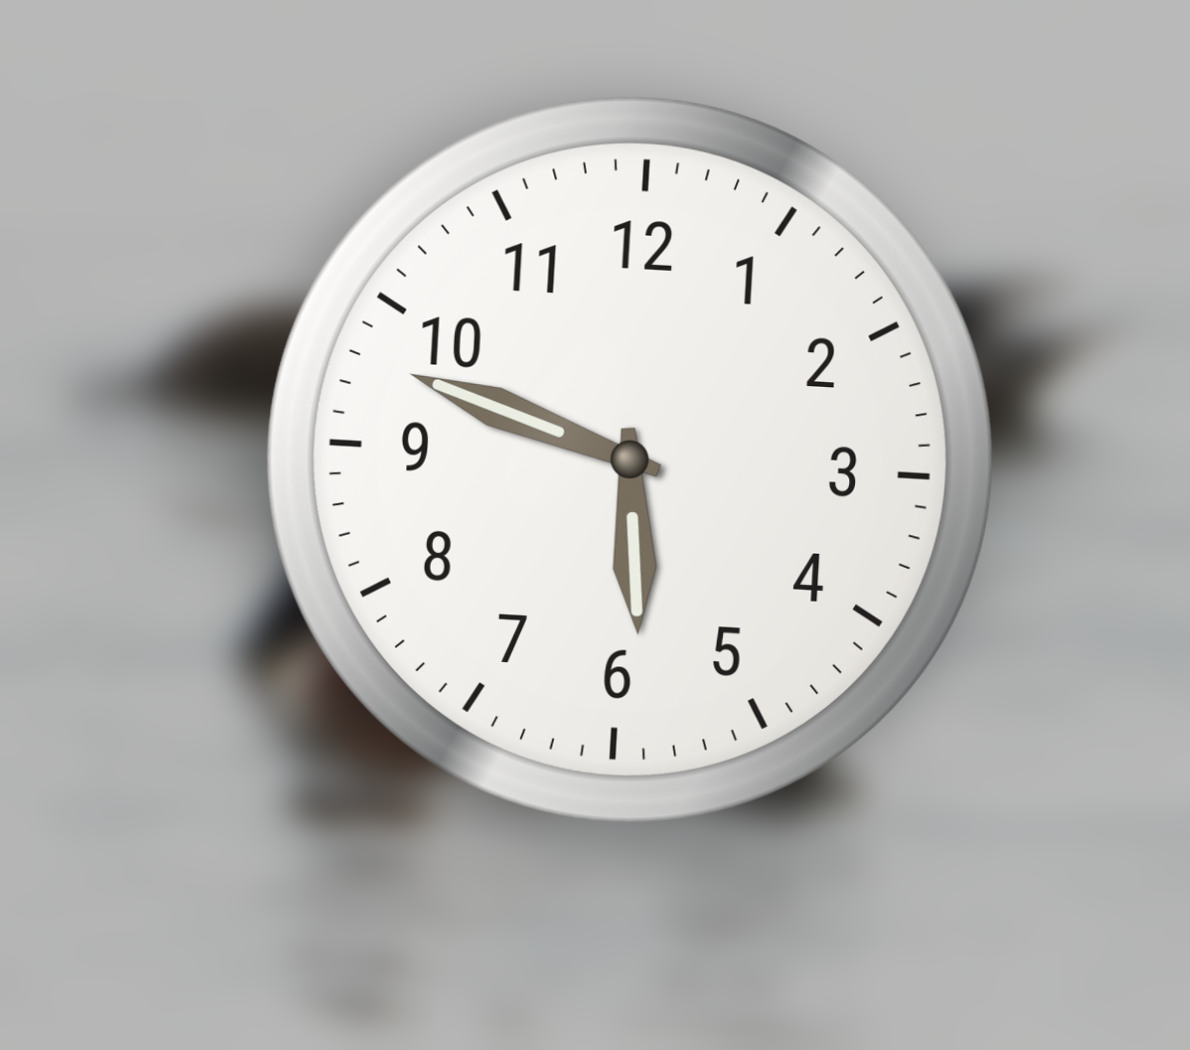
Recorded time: 5:48
